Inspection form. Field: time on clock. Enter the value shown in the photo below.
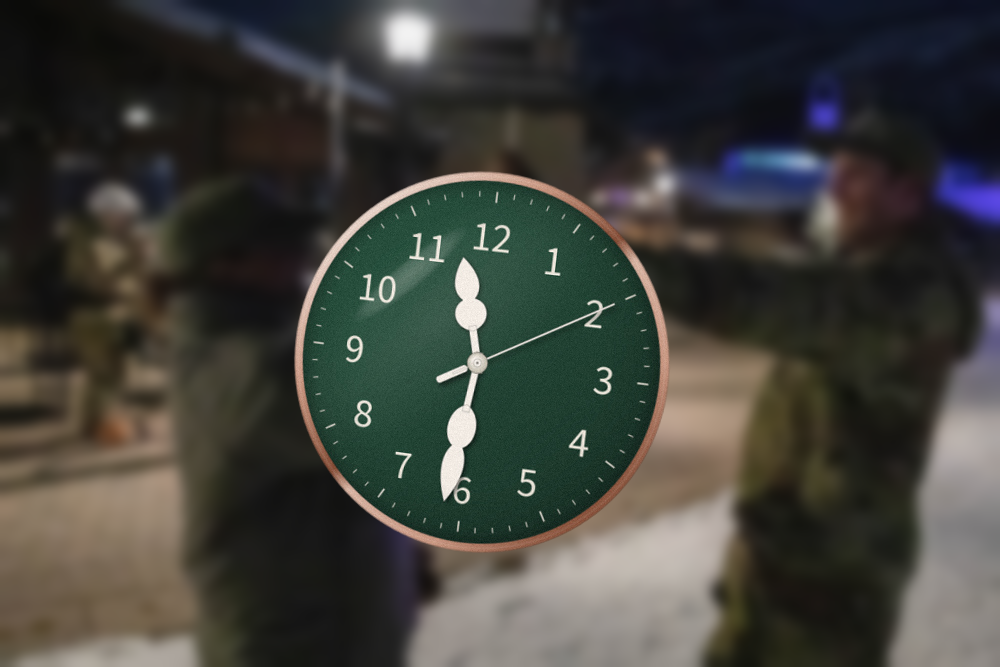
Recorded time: 11:31:10
